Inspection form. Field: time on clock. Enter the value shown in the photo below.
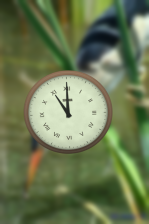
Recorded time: 11:00
